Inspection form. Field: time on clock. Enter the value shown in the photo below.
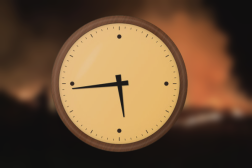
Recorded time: 5:44
